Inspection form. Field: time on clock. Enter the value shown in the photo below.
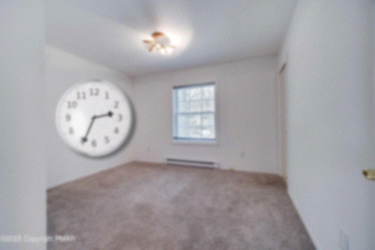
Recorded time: 2:34
